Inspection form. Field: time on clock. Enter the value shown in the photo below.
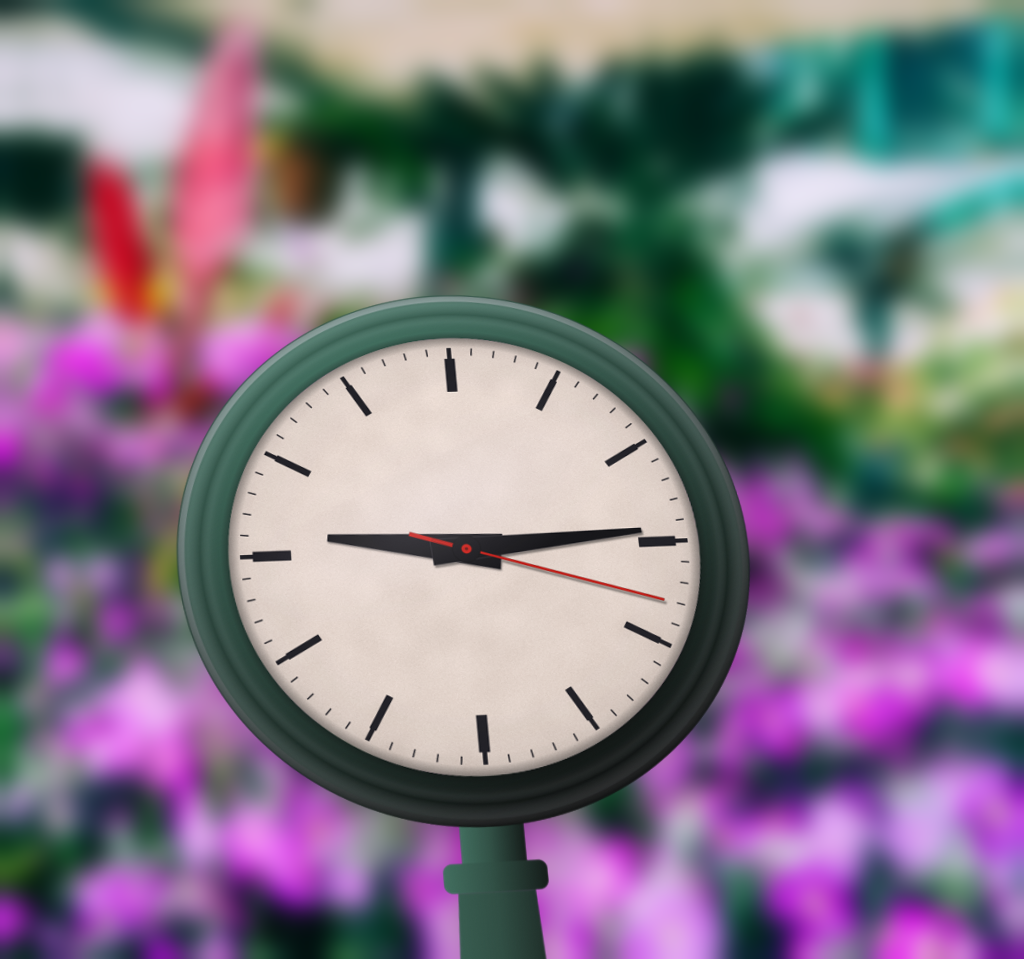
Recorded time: 9:14:18
